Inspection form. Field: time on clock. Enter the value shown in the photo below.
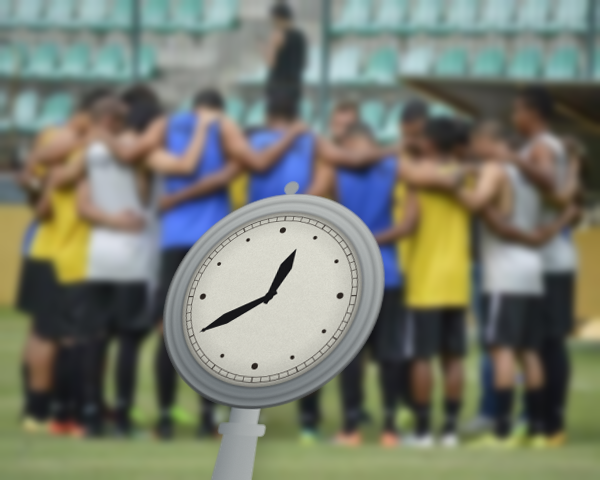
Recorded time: 12:40
